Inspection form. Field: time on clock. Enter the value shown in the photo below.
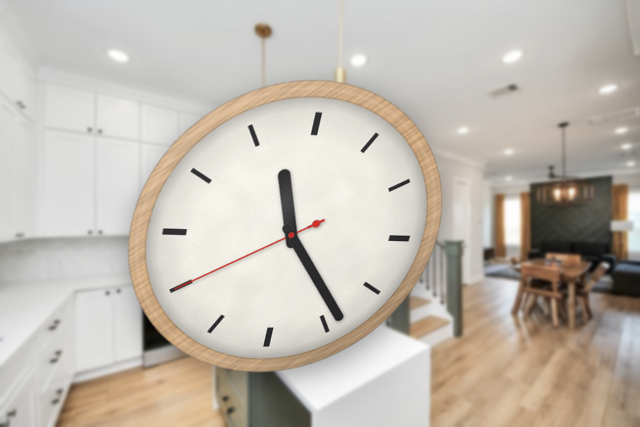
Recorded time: 11:23:40
